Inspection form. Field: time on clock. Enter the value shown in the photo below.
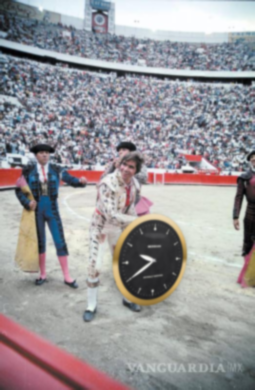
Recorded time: 9:40
